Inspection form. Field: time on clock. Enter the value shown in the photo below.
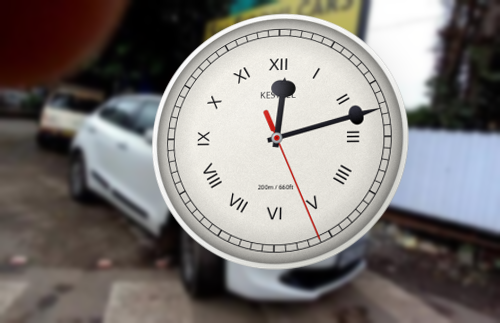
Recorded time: 12:12:26
